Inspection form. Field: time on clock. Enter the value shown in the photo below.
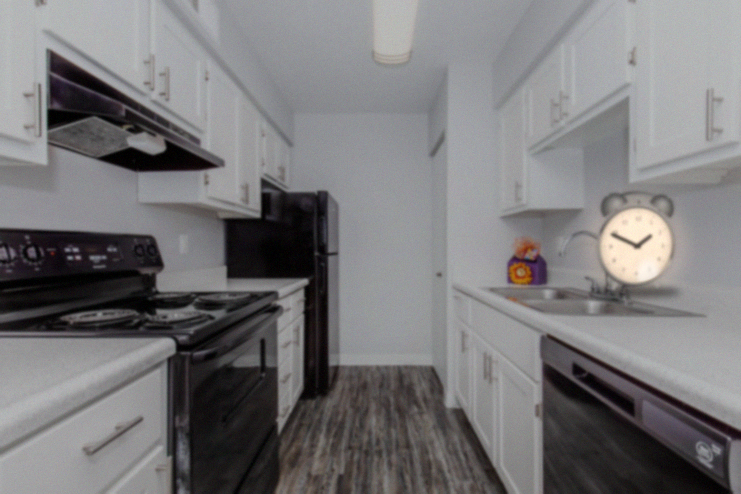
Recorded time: 1:49
